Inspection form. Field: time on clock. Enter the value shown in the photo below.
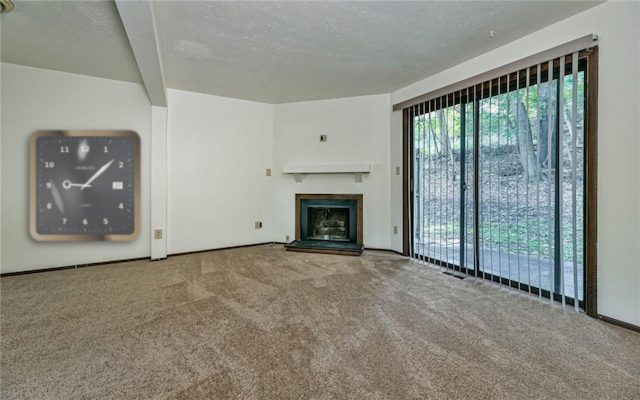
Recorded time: 9:08
